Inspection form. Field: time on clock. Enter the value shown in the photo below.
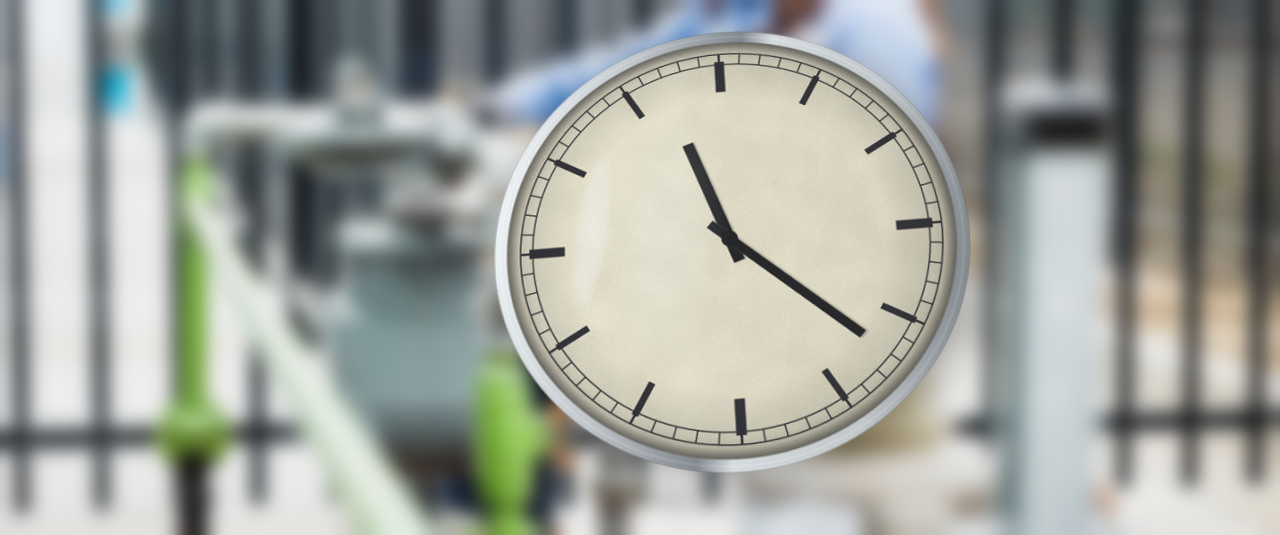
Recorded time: 11:22
